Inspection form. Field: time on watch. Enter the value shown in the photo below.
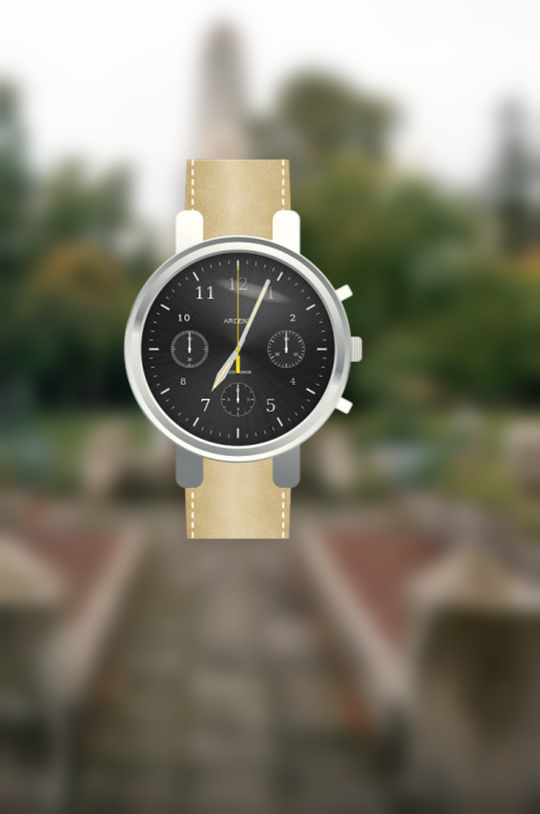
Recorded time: 7:04
